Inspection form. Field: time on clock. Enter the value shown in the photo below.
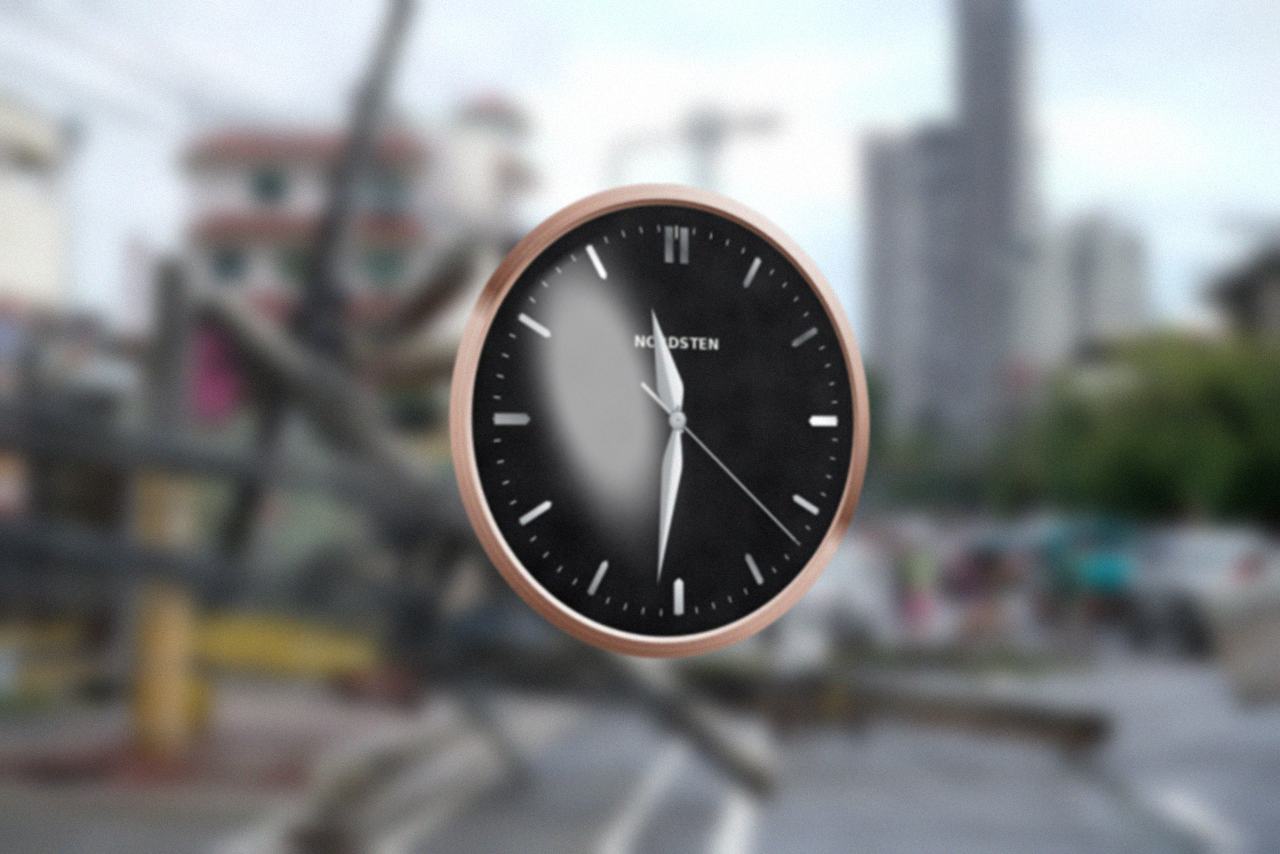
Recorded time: 11:31:22
